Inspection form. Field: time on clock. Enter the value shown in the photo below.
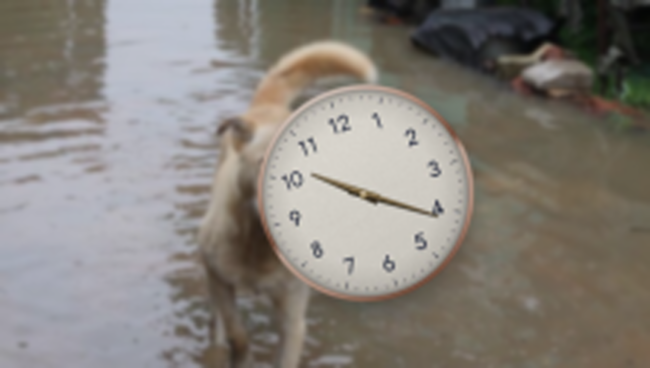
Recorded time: 10:21
